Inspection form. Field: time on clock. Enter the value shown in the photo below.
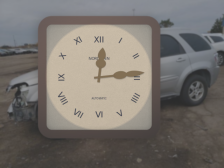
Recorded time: 12:14
